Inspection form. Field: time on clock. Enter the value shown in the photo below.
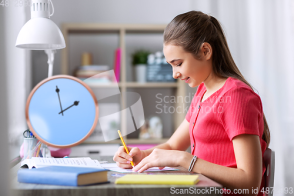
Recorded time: 1:58
